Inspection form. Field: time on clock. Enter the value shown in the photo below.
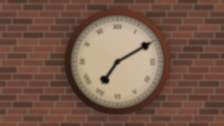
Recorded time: 7:10
